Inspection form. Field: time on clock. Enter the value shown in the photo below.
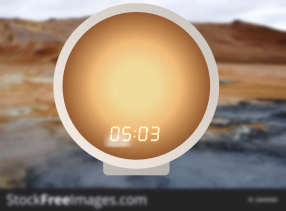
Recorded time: 5:03
